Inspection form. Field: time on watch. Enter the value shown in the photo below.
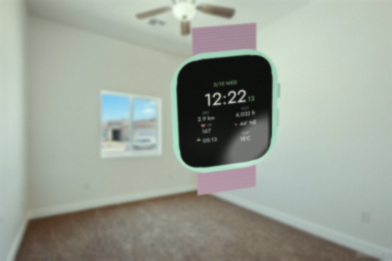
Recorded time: 12:22
